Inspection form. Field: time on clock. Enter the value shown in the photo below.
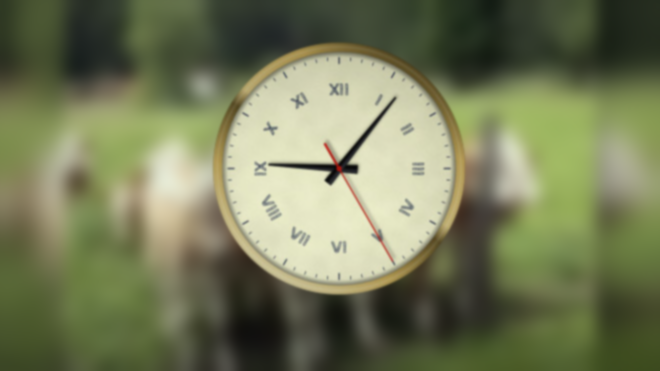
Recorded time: 9:06:25
